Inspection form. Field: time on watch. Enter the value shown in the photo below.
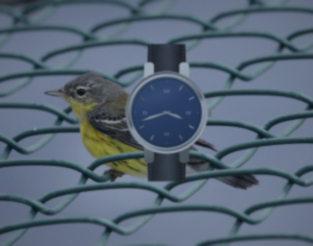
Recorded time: 3:42
